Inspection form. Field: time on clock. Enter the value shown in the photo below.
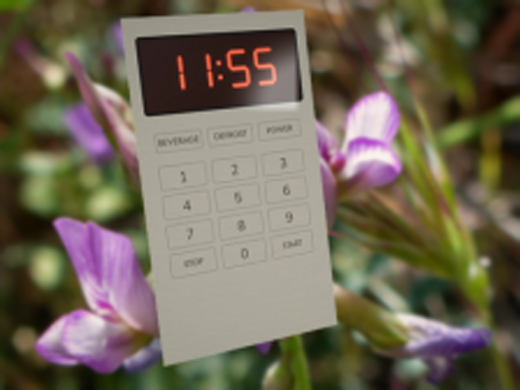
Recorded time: 11:55
